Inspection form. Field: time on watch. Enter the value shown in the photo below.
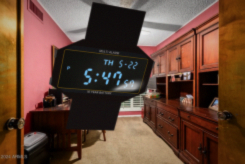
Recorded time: 5:47
